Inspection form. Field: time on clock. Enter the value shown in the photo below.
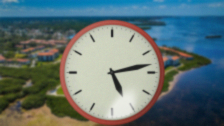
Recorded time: 5:13
